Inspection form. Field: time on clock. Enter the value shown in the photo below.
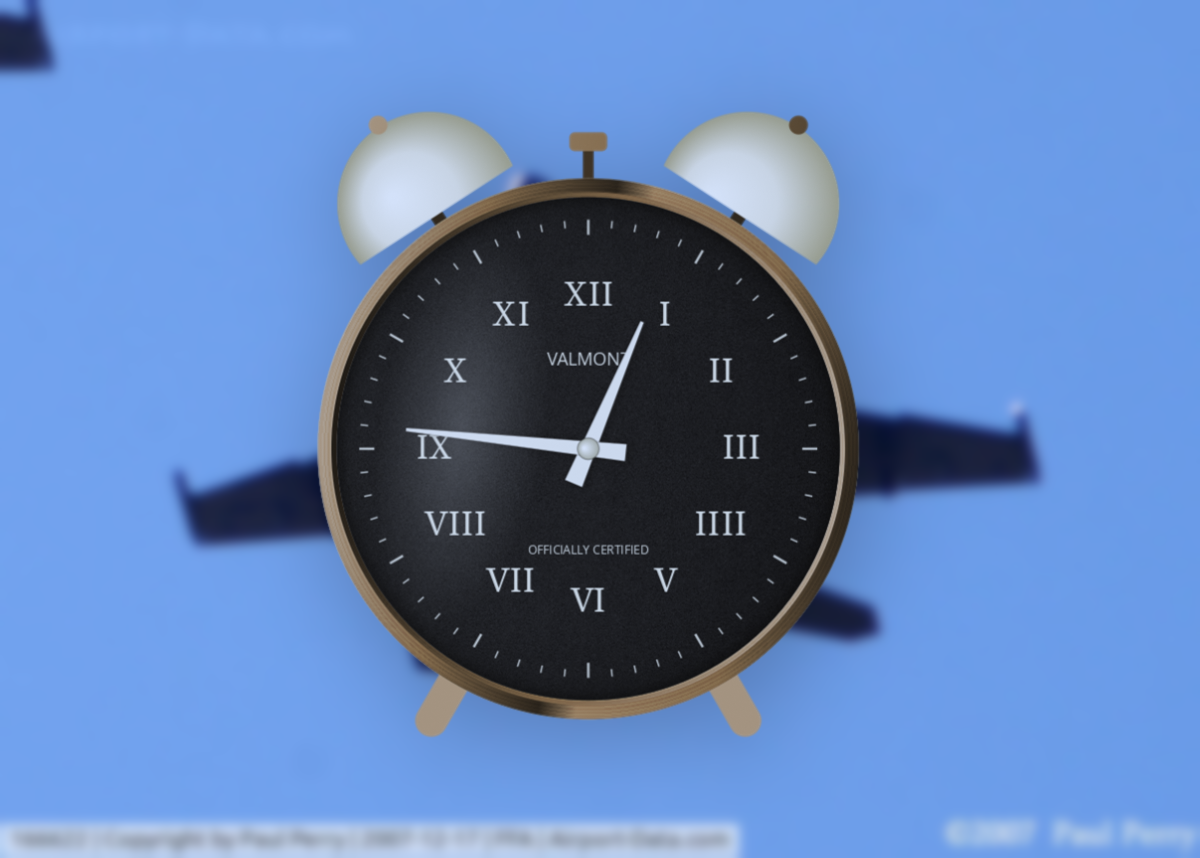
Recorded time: 12:46
